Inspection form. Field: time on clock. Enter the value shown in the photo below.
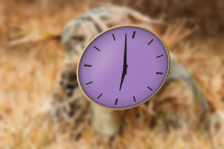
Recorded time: 5:58
